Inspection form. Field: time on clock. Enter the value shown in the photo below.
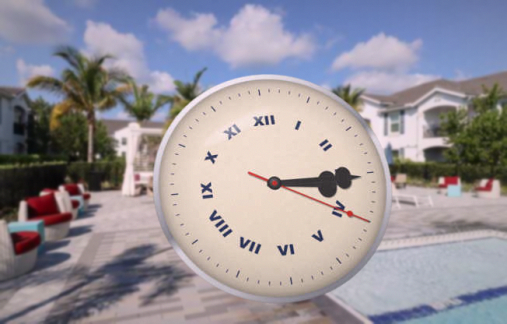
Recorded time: 3:15:20
